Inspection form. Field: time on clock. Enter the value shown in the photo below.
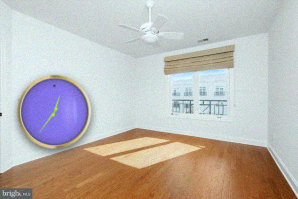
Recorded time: 12:36
